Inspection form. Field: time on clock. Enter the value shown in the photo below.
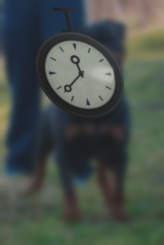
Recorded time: 11:38
